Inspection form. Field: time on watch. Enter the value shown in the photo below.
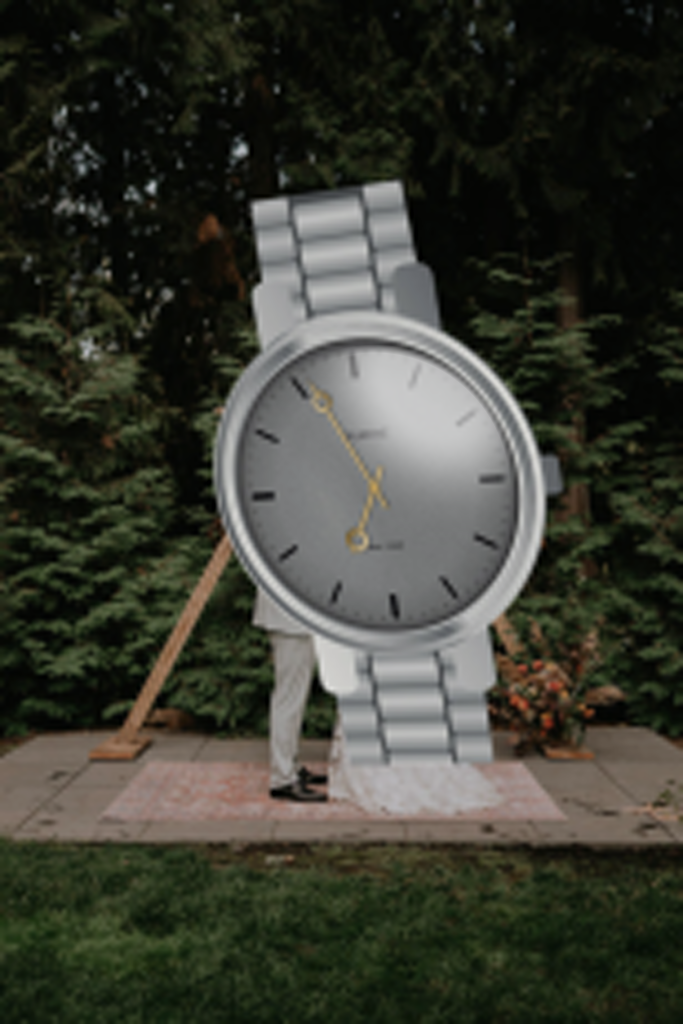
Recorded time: 6:56
